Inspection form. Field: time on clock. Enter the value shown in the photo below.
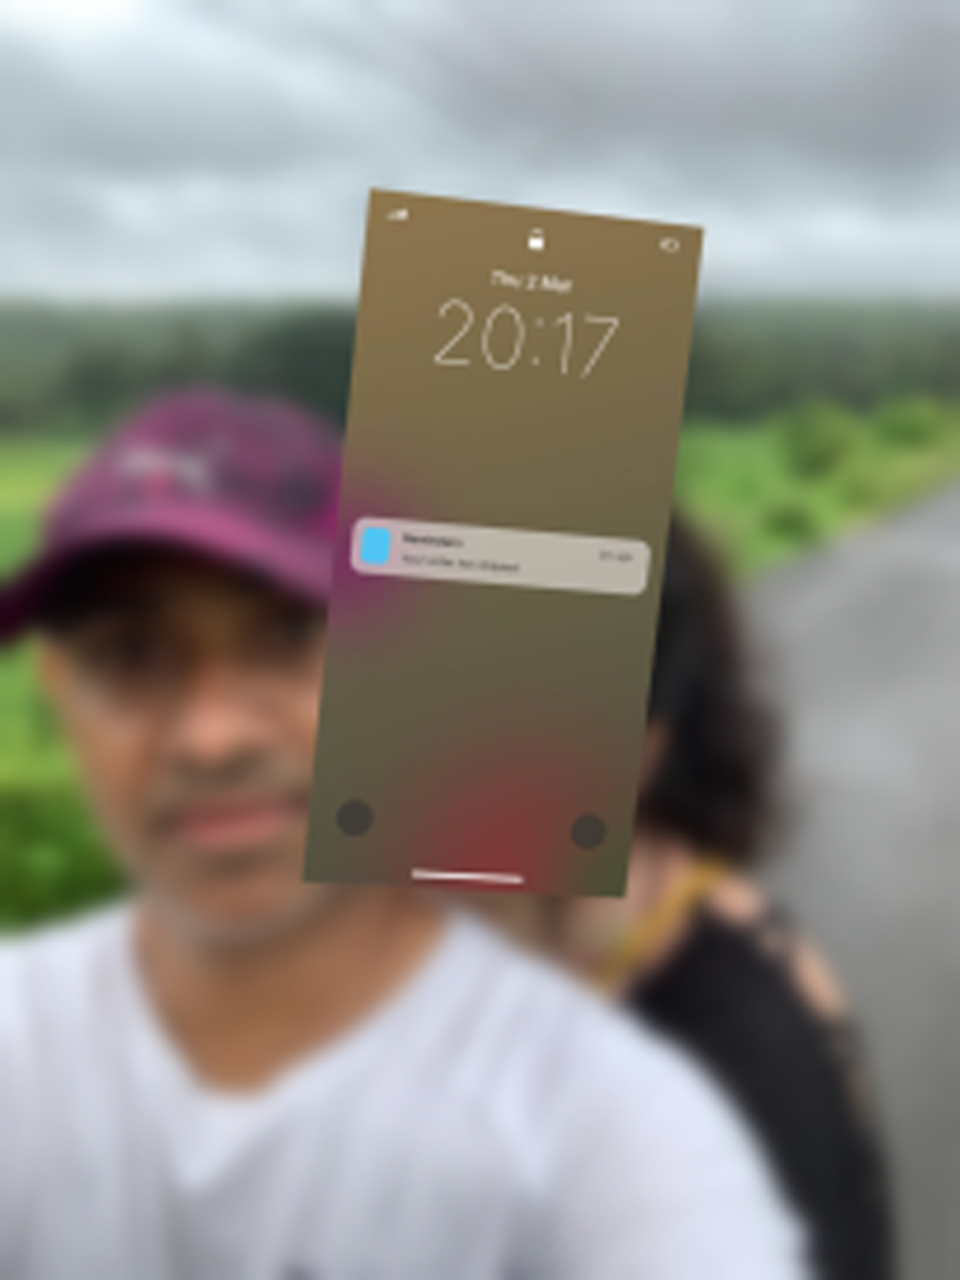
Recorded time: 20:17
